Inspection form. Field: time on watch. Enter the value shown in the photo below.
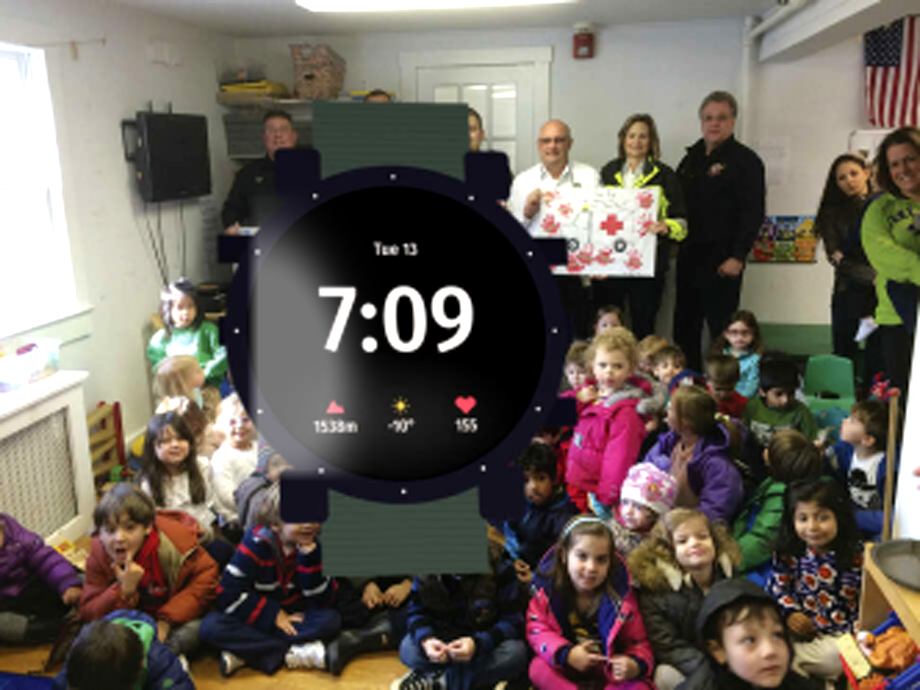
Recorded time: 7:09
